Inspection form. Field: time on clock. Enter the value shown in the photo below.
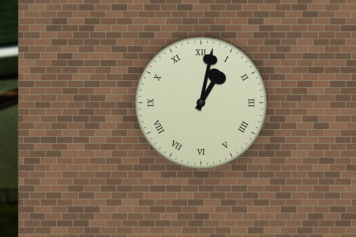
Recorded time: 1:02
